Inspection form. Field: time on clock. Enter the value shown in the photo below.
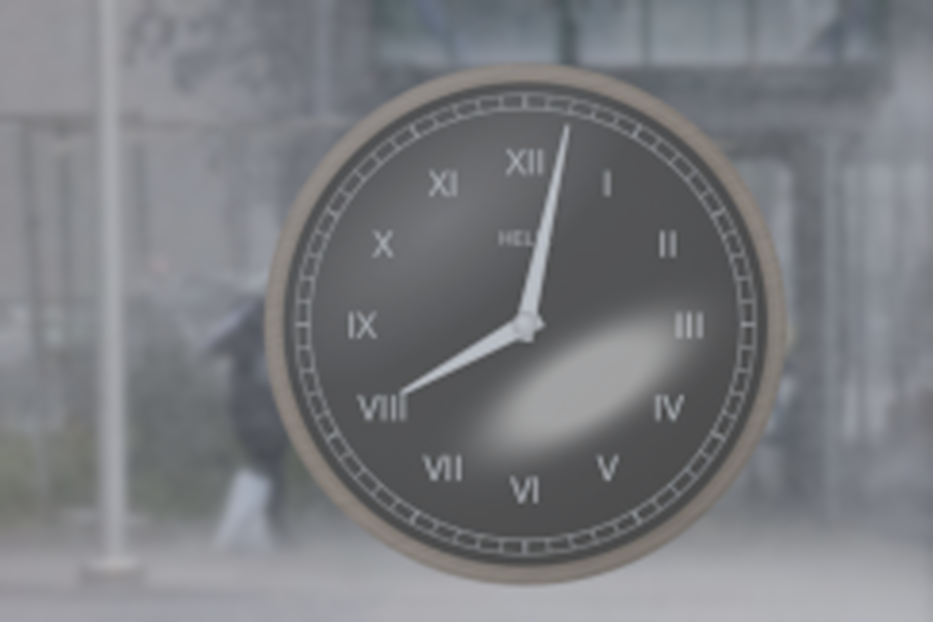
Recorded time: 8:02
